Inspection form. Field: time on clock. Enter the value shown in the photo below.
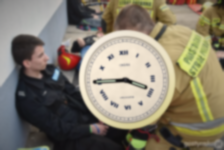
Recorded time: 3:45
